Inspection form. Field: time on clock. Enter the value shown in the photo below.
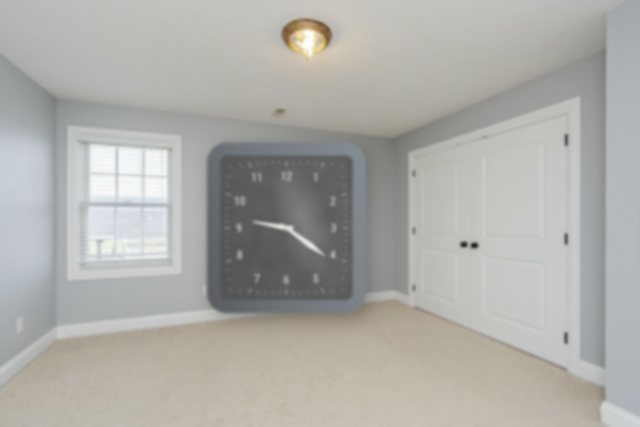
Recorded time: 9:21
